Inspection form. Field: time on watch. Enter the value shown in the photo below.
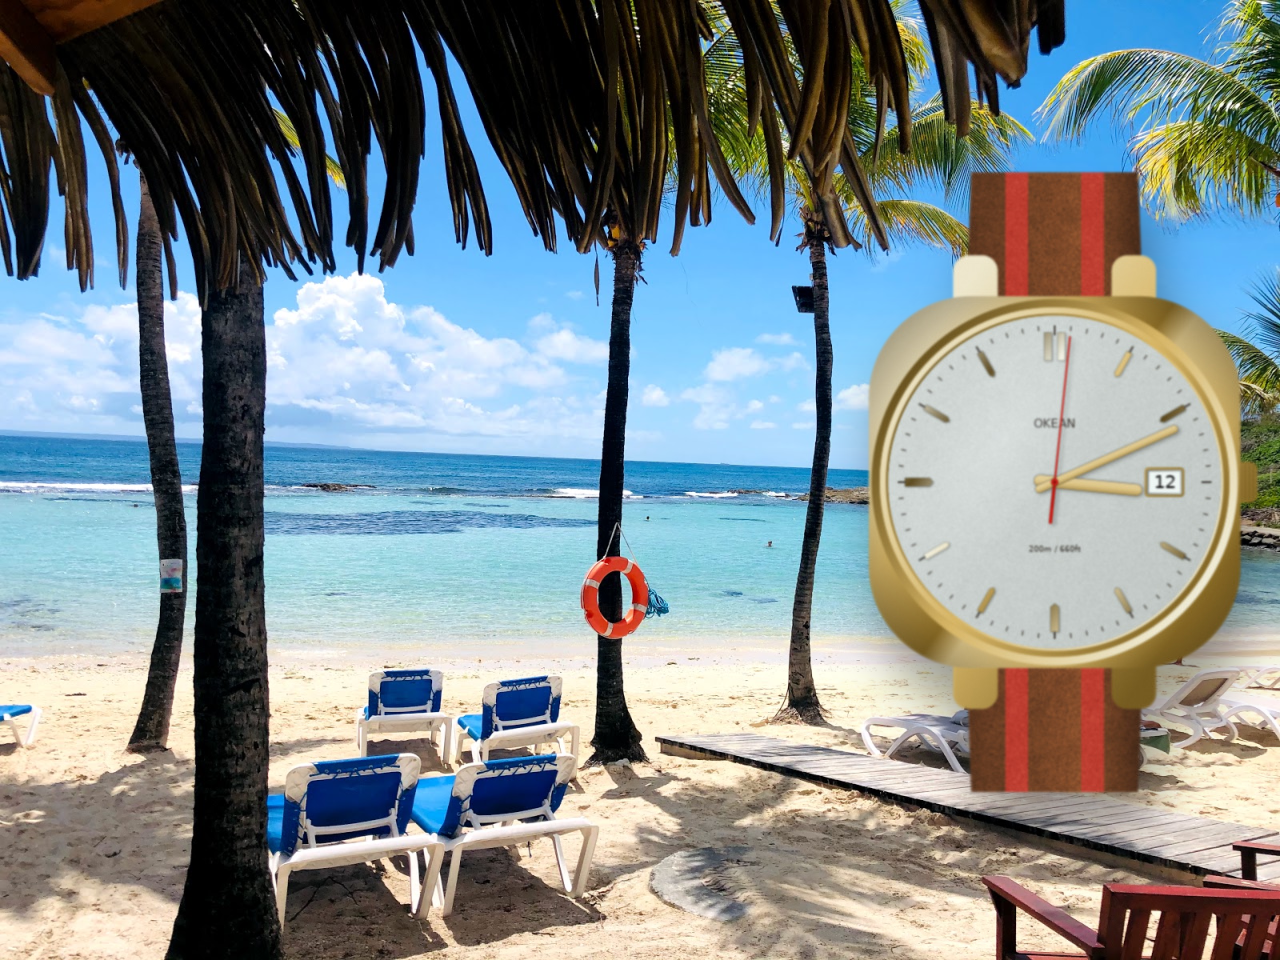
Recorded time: 3:11:01
